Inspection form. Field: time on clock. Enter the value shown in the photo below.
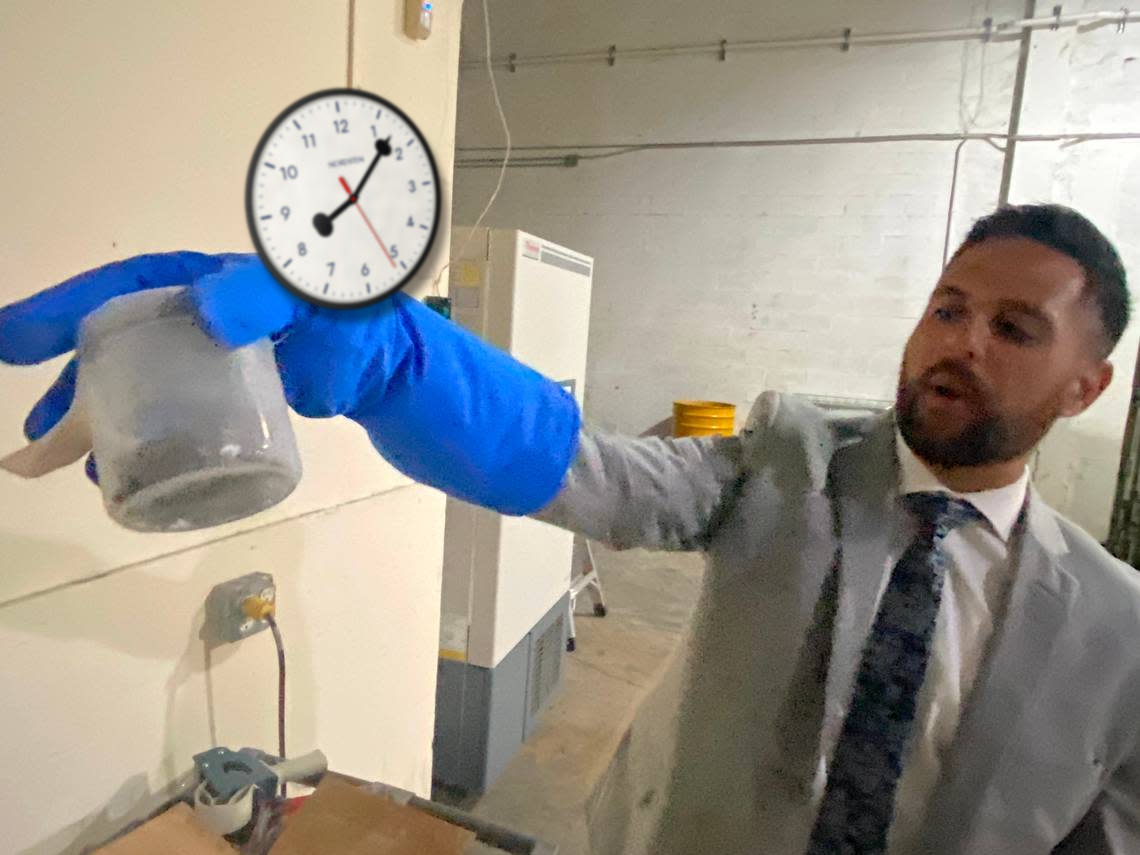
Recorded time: 8:07:26
